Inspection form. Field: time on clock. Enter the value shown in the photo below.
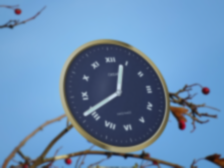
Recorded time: 12:41
